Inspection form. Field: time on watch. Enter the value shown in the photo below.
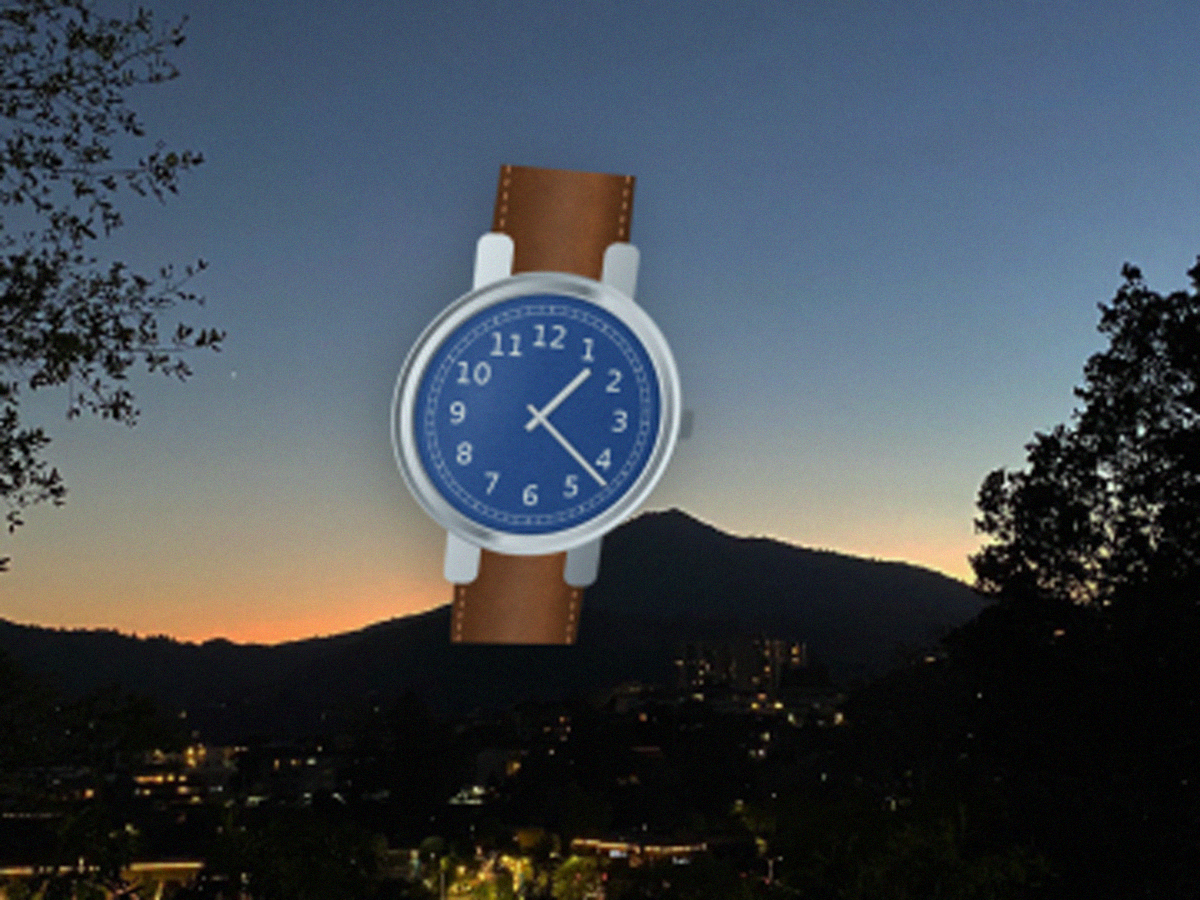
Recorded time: 1:22
